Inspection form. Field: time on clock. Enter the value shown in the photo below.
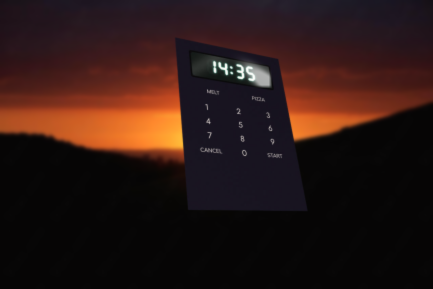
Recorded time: 14:35
